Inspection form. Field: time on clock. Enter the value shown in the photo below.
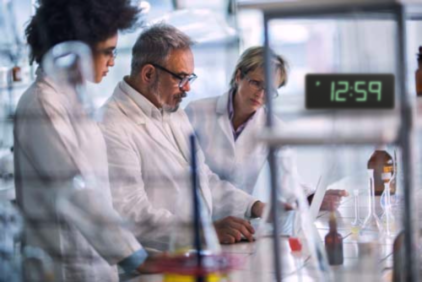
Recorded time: 12:59
